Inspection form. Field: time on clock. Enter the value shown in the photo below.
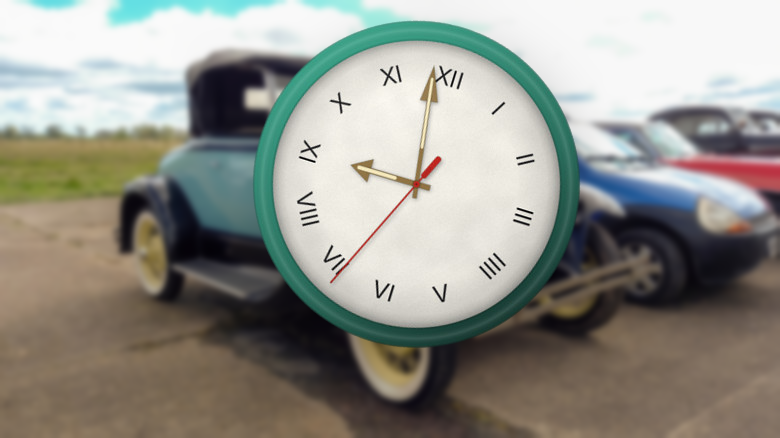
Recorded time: 8:58:34
